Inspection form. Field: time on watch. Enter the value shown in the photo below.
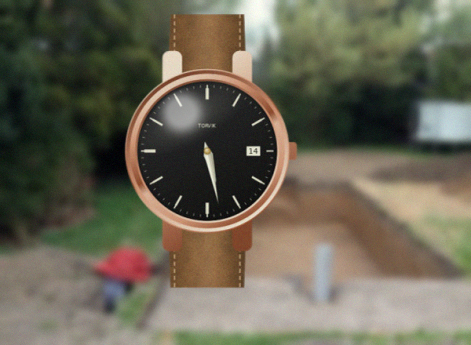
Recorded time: 5:28
